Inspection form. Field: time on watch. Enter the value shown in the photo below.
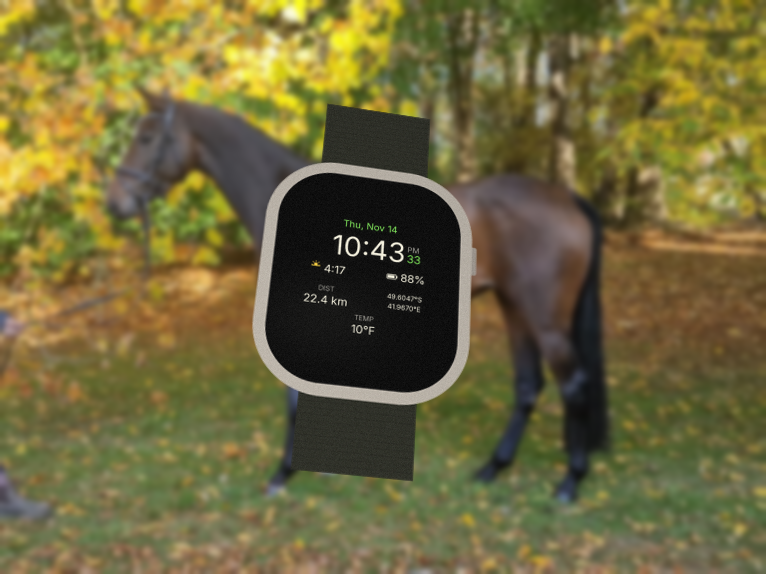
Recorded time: 10:43:33
